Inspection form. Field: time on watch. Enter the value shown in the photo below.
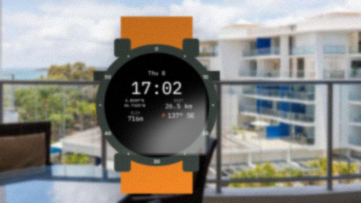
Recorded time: 17:02
